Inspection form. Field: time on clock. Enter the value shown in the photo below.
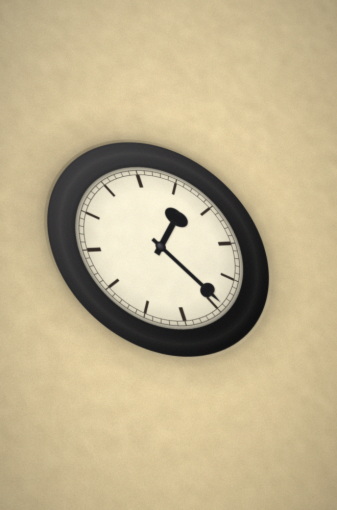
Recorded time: 1:24
